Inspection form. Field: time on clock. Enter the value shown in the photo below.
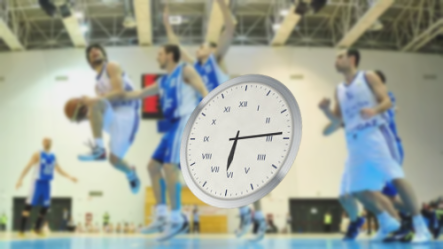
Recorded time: 6:14
